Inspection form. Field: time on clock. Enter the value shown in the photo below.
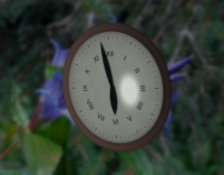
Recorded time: 5:58
